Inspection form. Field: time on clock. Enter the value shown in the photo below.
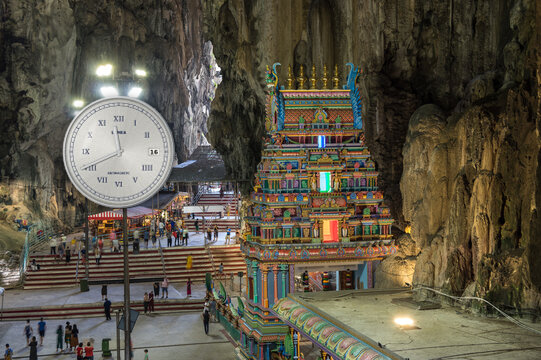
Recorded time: 11:41
